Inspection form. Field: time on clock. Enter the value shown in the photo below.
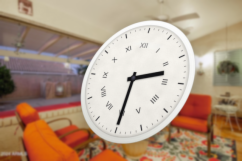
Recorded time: 2:30
